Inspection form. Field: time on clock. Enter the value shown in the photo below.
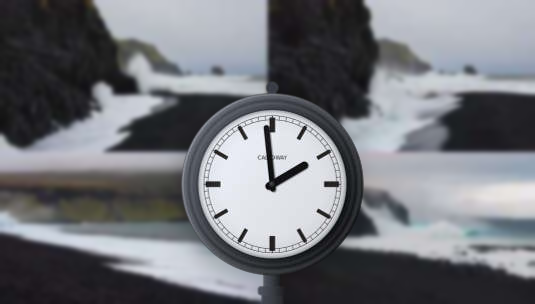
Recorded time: 1:59
